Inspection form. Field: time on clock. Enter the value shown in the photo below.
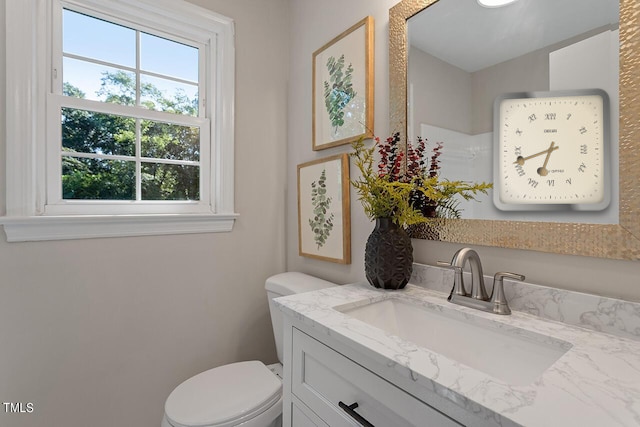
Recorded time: 6:42
